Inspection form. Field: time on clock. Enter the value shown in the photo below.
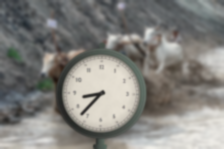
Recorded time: 8:37
